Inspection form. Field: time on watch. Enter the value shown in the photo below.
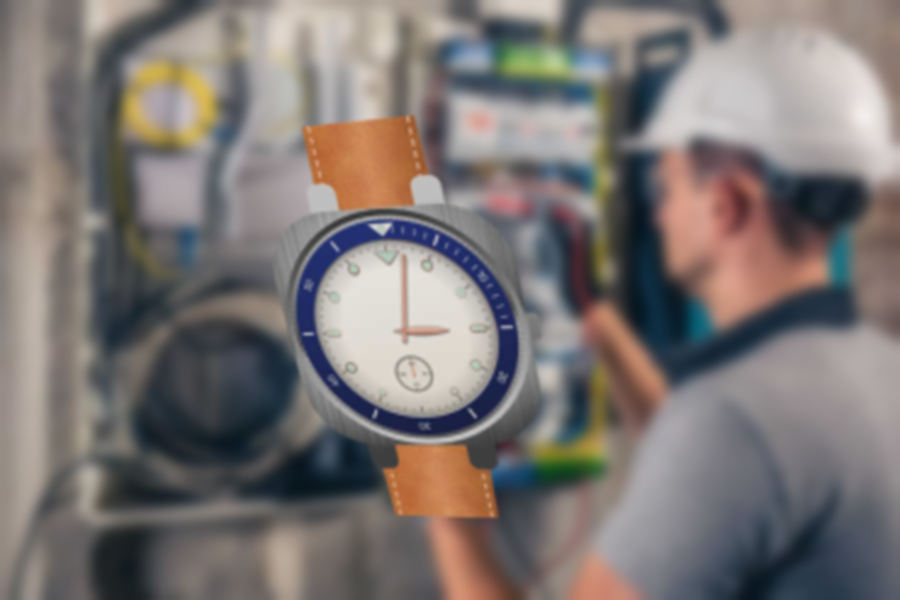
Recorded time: 3:02
